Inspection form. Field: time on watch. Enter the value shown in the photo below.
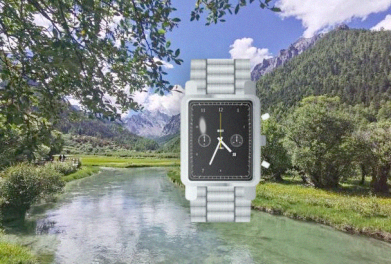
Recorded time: 4:34
